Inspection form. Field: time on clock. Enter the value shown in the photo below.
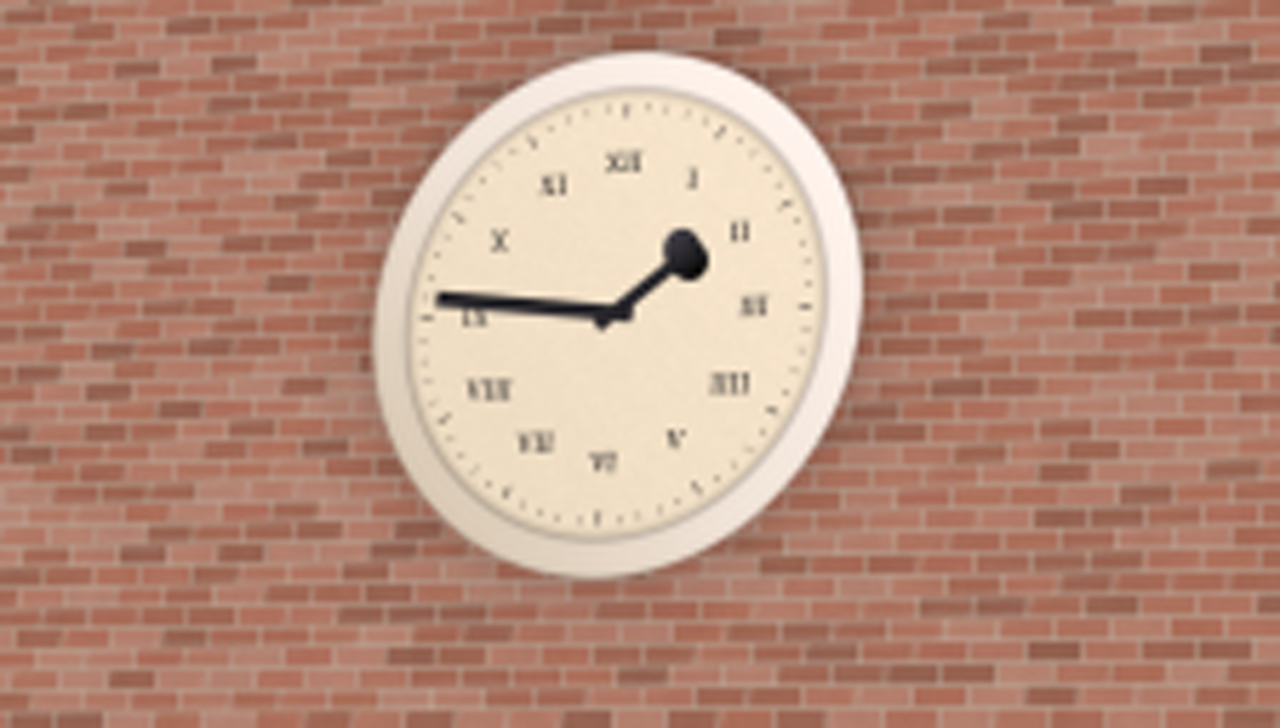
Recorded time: 1:46
